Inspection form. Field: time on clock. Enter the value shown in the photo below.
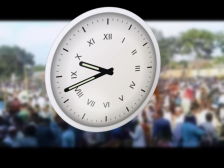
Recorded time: 9:42
